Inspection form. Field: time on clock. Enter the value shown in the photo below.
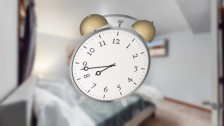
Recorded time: 7:43
